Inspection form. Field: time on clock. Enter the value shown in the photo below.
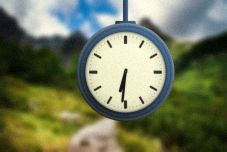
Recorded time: 6:31
